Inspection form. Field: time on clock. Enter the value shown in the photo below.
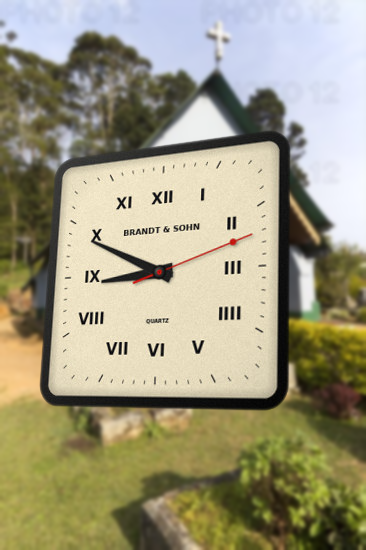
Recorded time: 8:49:12
